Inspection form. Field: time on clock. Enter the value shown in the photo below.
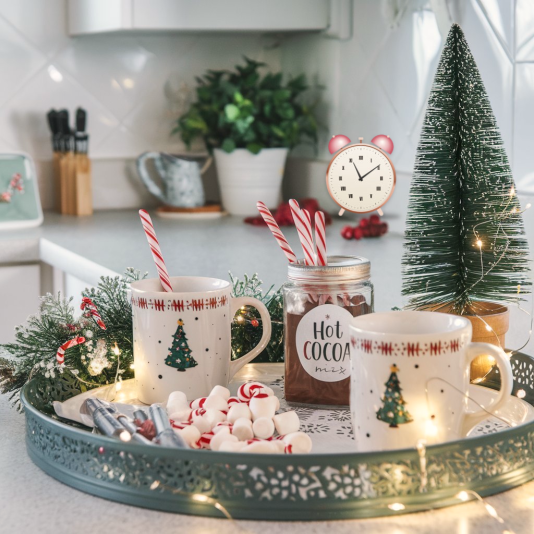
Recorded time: 11:09
